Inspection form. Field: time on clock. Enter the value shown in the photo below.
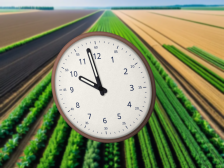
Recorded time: 9:58
